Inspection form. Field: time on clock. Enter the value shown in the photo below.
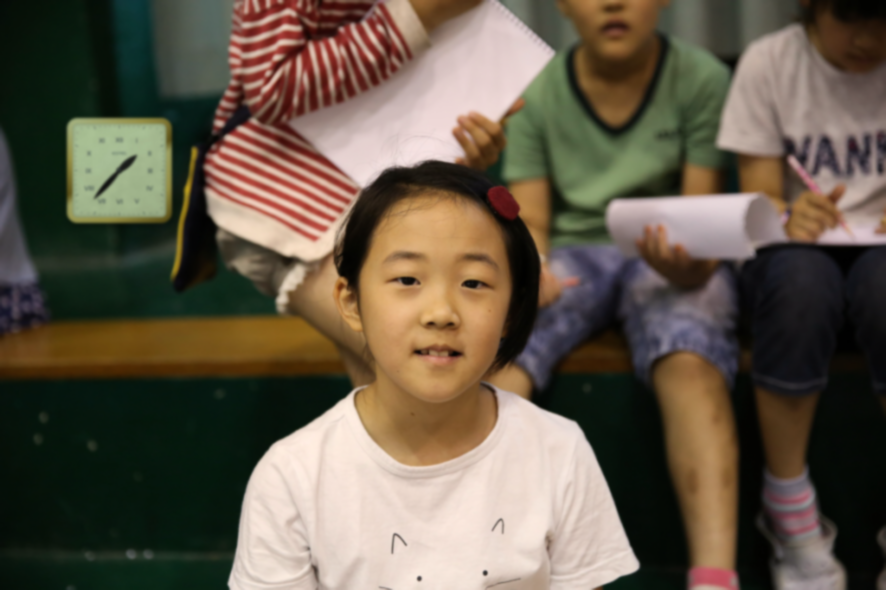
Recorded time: 1:37
